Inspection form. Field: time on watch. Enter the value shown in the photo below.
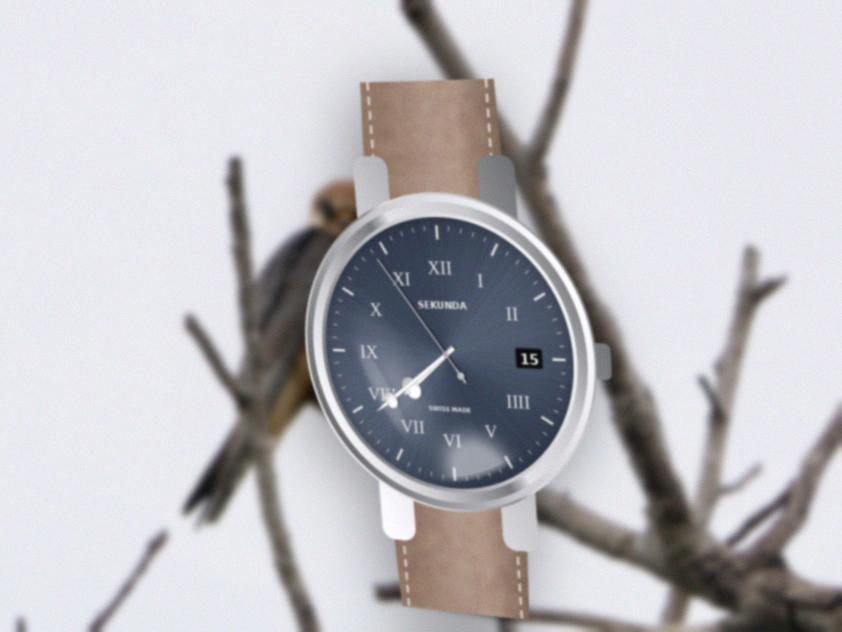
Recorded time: 7:38:54
